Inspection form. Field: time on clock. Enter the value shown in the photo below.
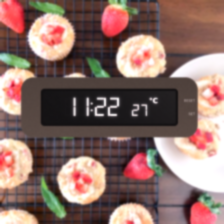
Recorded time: 11:22
